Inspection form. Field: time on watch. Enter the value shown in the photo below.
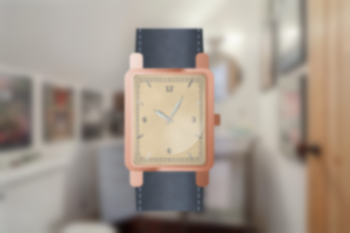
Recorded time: 10:05
